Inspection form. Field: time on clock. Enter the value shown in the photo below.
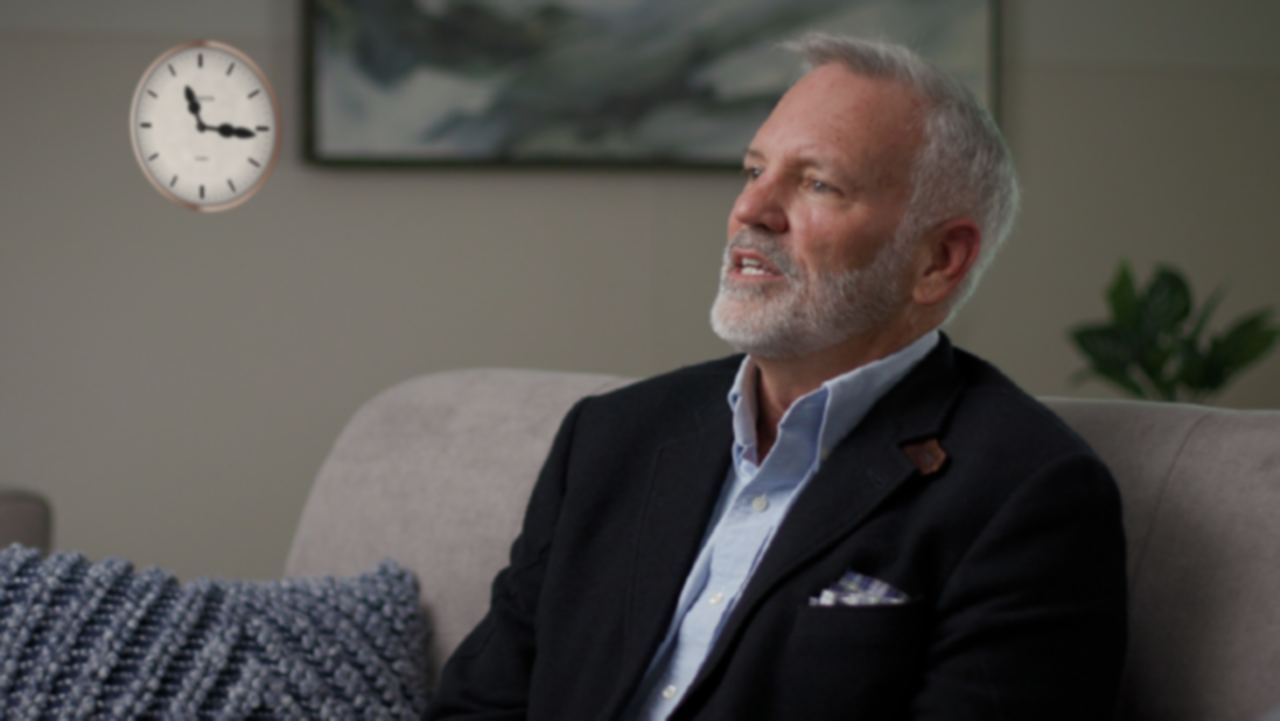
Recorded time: 11:16
